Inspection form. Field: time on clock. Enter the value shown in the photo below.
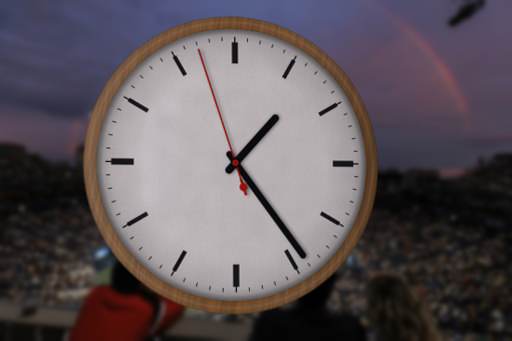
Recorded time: 1:23:57
